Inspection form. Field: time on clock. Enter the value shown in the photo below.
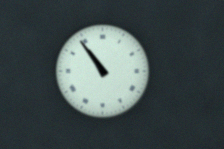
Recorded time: 10:54
